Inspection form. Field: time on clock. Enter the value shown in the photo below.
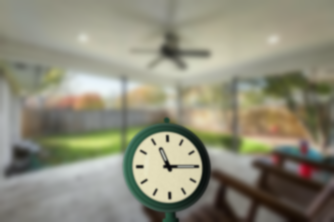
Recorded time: 11:15
